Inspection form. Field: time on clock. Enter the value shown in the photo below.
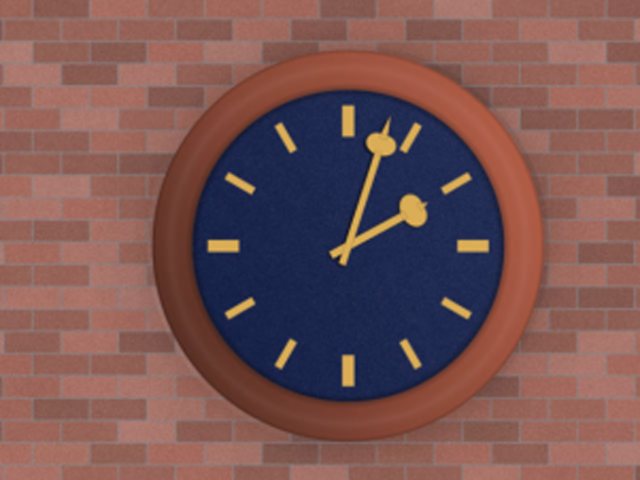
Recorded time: 2:03
